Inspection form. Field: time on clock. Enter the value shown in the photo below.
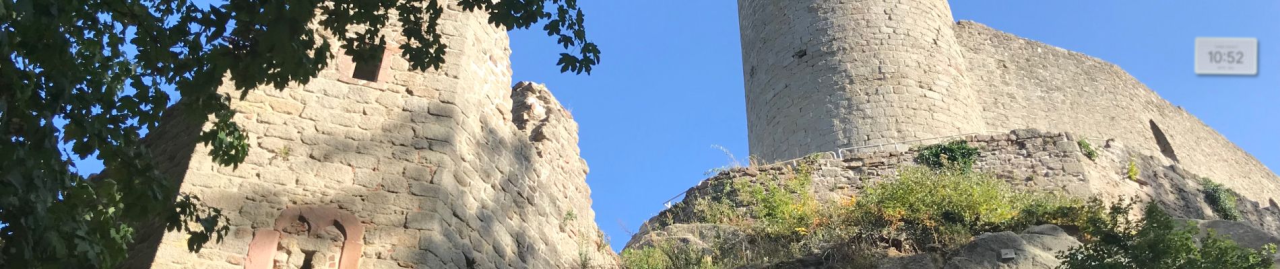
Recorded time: 10:52
